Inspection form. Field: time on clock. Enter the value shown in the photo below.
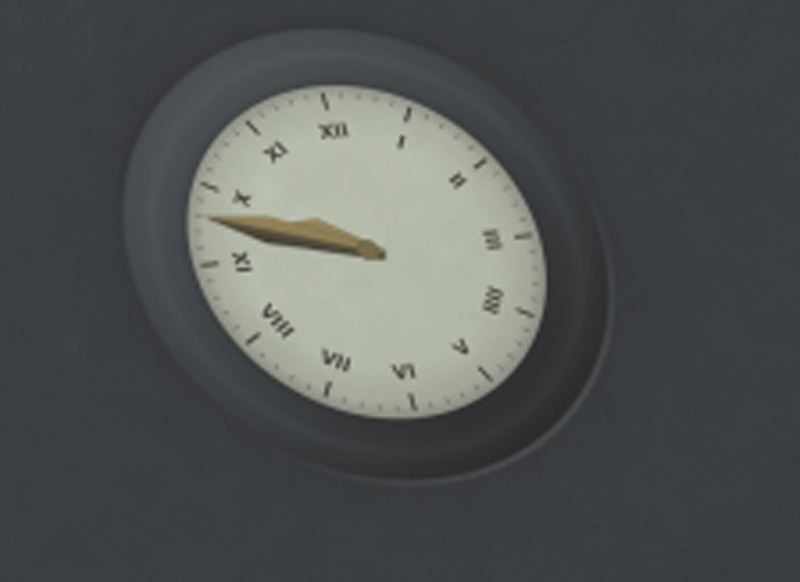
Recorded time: 9:48
